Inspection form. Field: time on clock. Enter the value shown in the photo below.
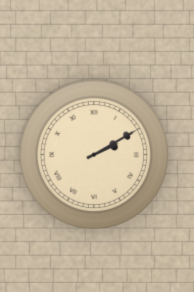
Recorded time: 2:10
